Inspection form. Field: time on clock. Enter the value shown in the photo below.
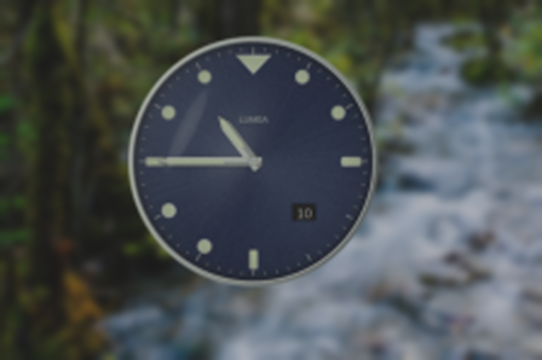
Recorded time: 10:45
